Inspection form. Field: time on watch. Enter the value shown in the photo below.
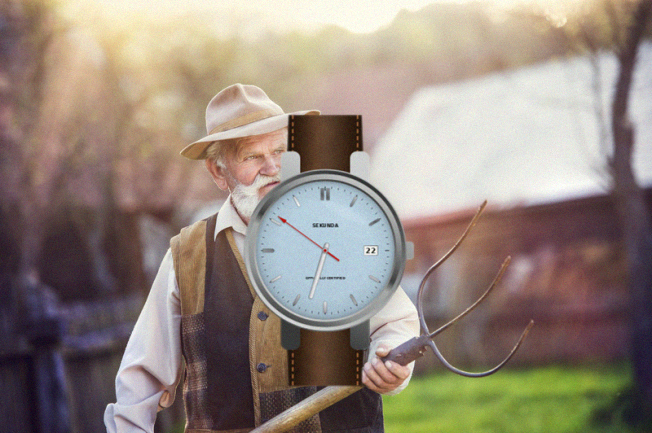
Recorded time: 6:32:51
